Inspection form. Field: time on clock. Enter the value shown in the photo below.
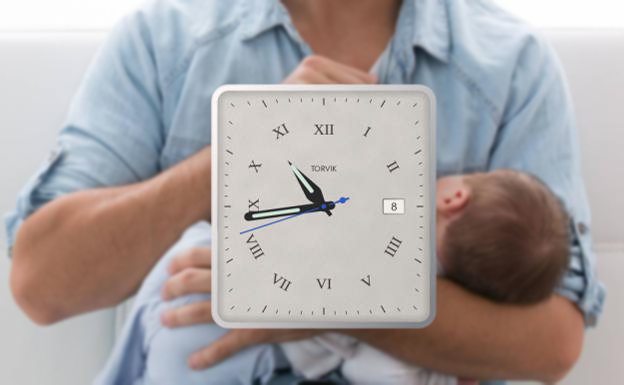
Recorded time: 10:43:42
